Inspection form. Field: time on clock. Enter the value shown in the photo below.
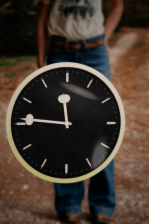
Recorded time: 11:46
